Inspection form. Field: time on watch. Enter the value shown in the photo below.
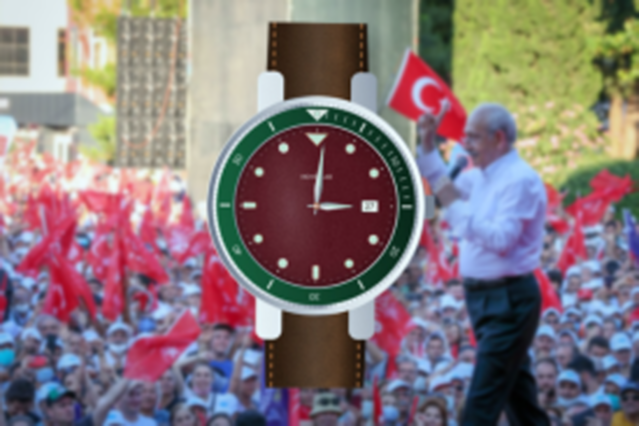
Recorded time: 3:01
